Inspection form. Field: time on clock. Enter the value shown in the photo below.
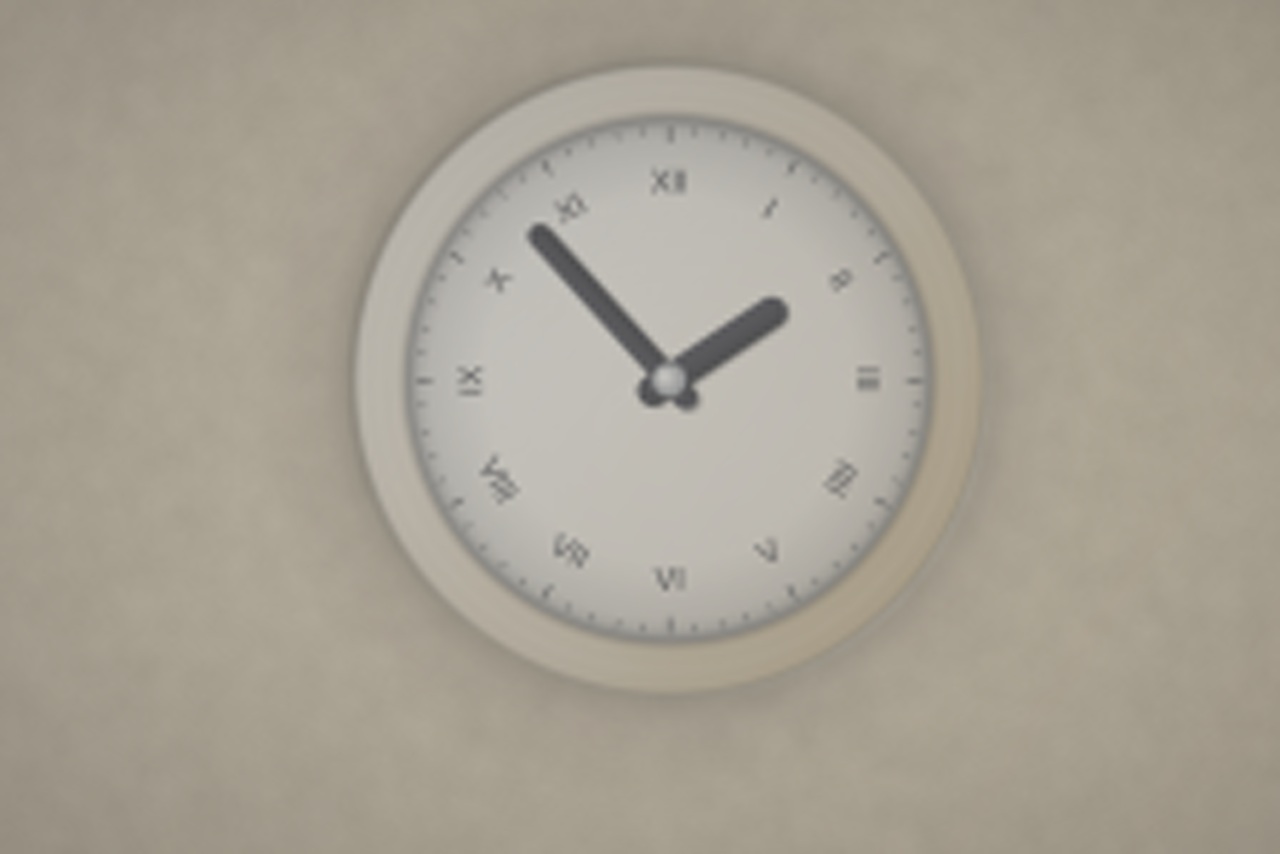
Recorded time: 1:53
